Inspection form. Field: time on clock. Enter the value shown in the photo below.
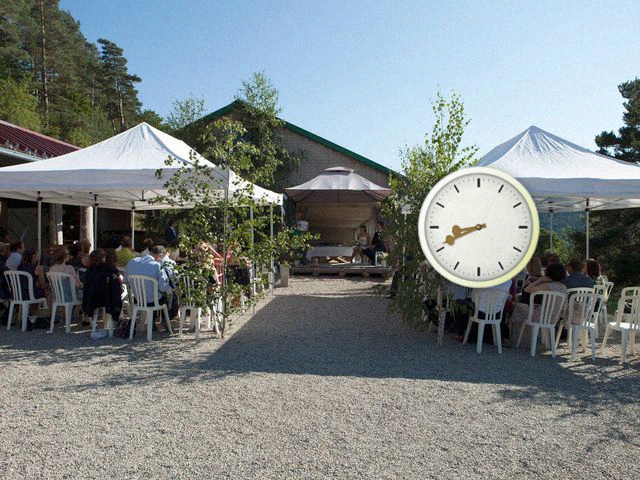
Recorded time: 8:41
